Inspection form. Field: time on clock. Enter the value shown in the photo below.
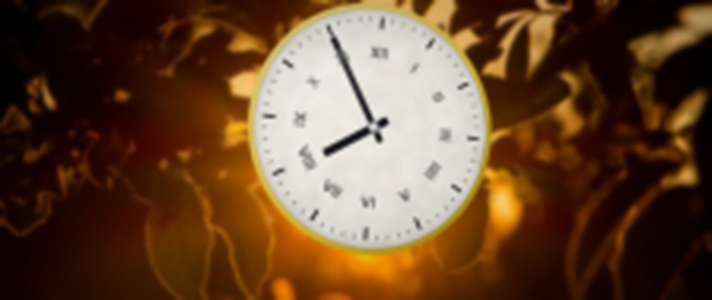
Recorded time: 7:55
